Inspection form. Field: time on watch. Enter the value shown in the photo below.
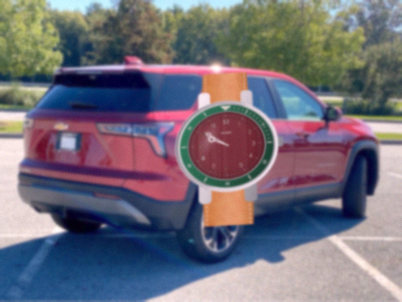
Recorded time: 9:51
